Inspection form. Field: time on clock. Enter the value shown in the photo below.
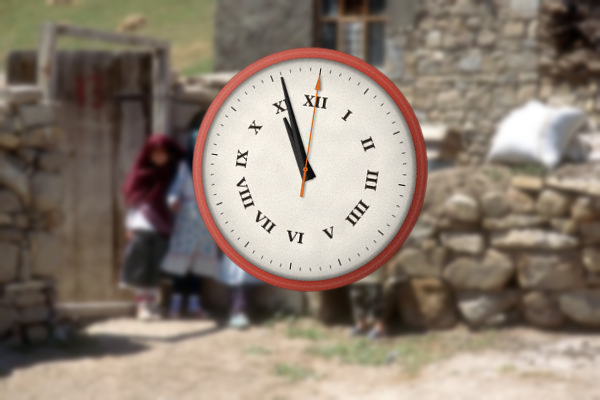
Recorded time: 10:56:00
